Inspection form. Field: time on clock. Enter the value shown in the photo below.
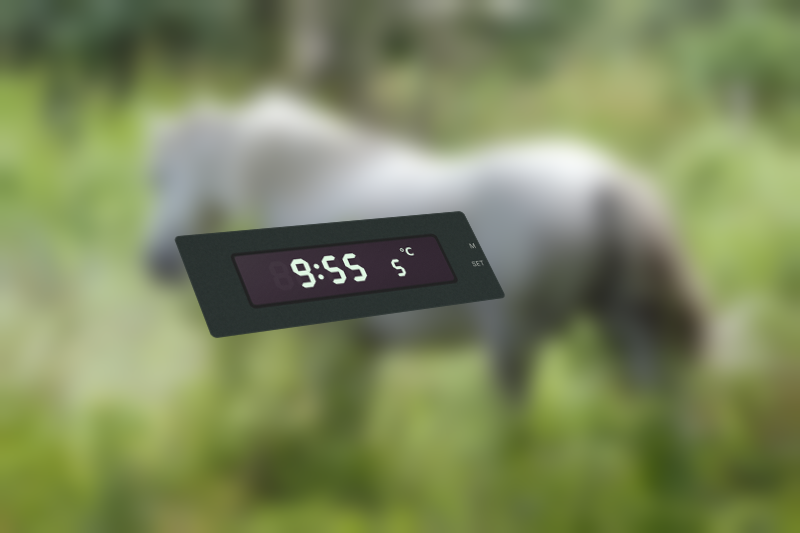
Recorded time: 9:55
